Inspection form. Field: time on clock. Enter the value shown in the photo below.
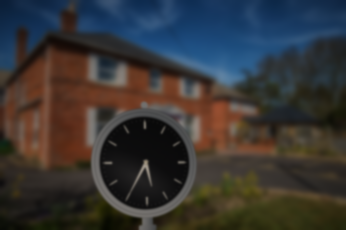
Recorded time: 5:35
